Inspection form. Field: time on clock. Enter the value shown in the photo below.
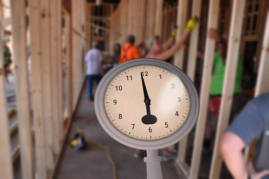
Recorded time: 5:59
